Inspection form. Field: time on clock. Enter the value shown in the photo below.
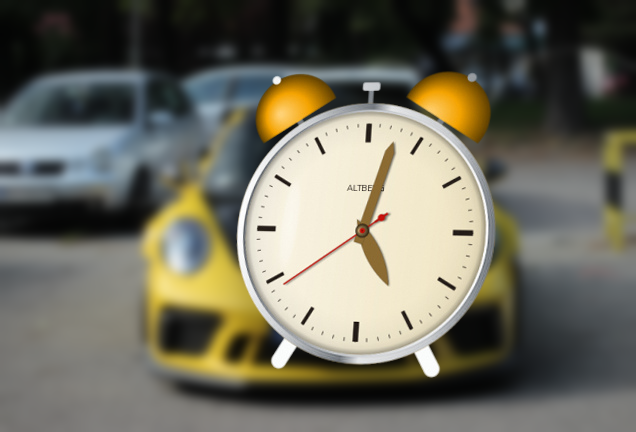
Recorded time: 5:02:39
